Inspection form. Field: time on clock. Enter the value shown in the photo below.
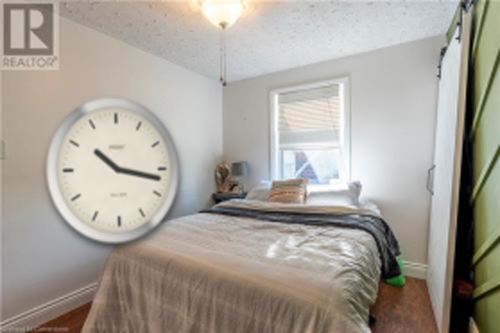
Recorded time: 10:17
